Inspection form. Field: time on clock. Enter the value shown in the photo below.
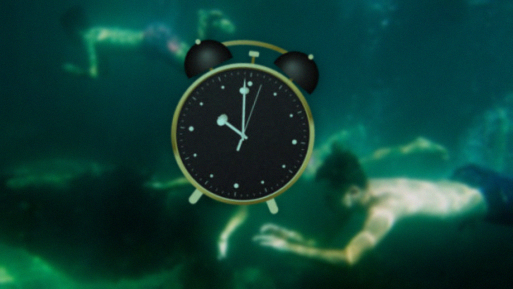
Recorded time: 9:59:02
